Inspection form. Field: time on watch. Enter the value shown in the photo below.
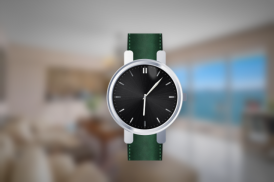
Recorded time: 6:07
